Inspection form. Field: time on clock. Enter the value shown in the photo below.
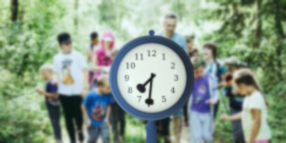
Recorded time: 7:31
